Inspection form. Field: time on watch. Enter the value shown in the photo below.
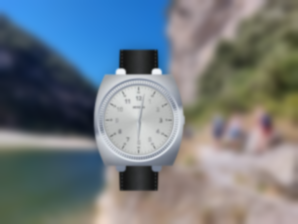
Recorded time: 6:02
